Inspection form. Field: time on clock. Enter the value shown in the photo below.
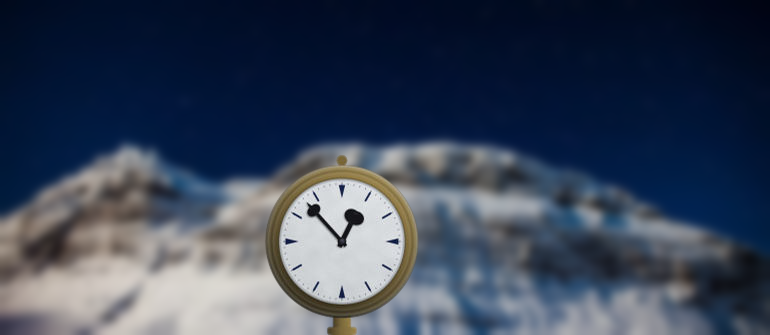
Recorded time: 12:53
